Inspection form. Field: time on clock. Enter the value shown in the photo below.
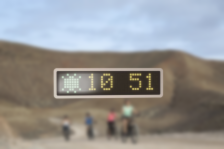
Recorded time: 10:51
